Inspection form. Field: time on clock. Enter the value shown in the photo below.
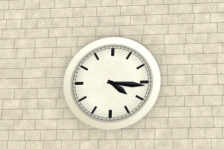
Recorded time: 4:16
